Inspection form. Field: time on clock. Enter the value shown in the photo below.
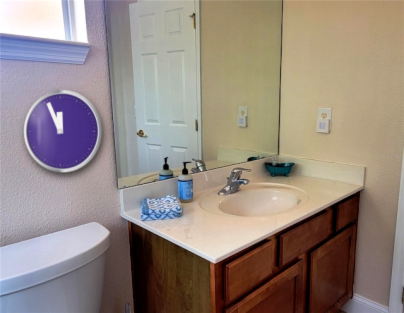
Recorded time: 11:56
